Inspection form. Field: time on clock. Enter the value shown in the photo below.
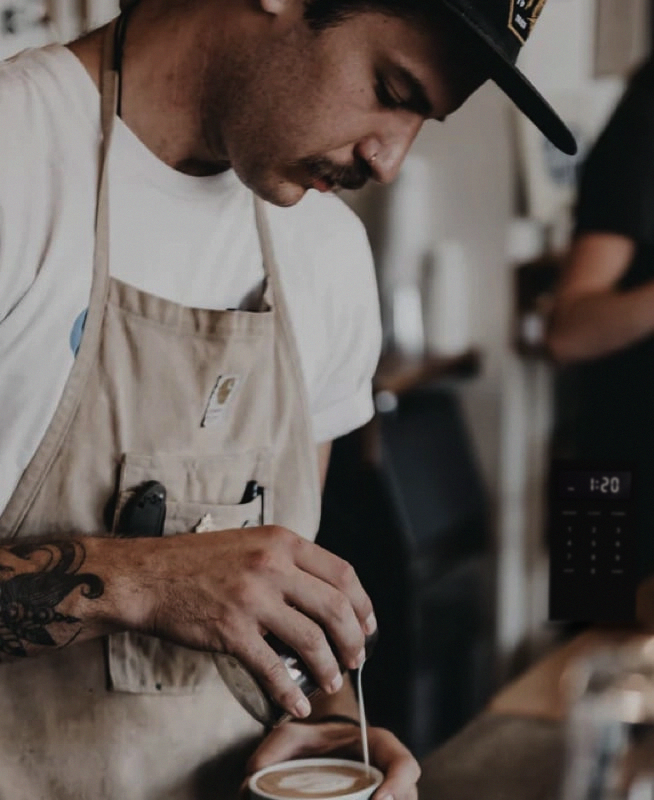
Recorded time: 1:20
